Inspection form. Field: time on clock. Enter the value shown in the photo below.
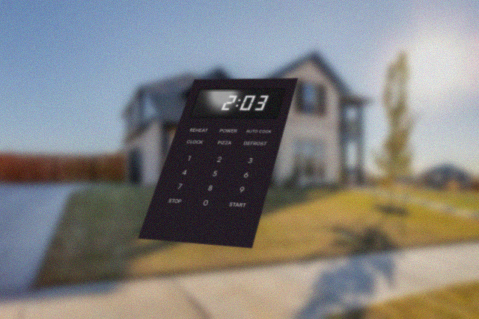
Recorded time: 2:03
